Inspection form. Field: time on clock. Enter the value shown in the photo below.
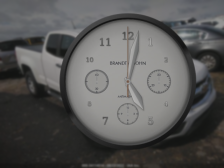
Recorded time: 5:02
